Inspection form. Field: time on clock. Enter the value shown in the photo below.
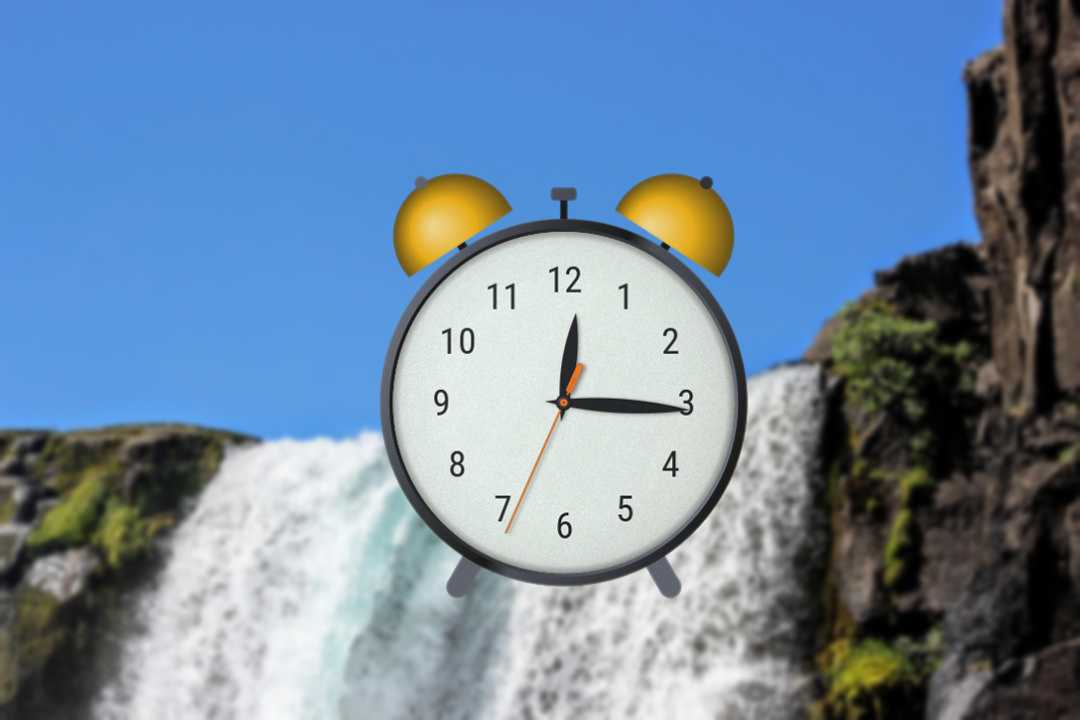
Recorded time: 12:15:34
